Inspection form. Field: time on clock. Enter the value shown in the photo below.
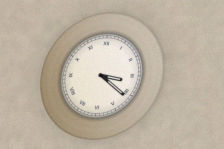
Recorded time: 3:21
